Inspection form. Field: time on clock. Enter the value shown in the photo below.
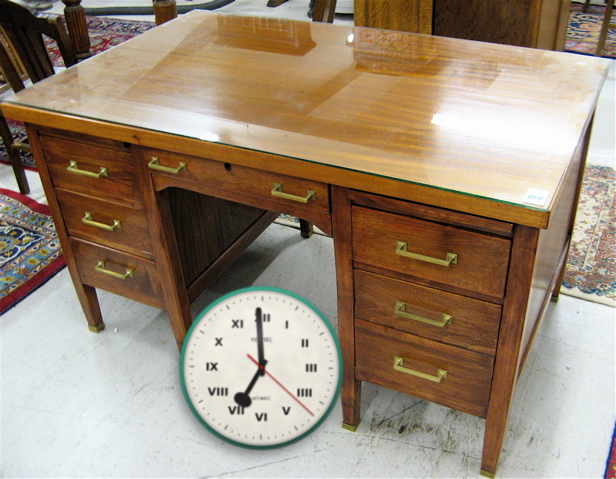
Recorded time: 6:59:22
